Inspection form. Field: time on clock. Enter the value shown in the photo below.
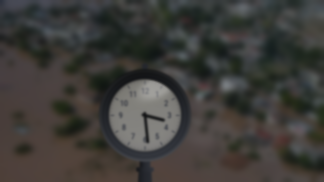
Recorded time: 3:29
